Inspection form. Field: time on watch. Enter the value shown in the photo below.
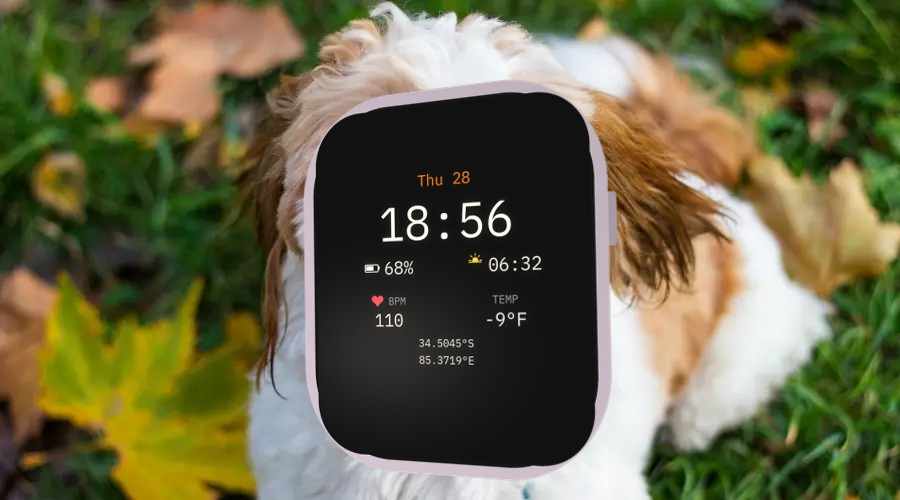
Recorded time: 18:56
